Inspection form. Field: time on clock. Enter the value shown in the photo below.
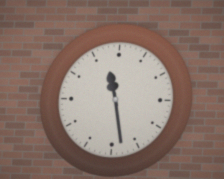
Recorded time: 11:28
